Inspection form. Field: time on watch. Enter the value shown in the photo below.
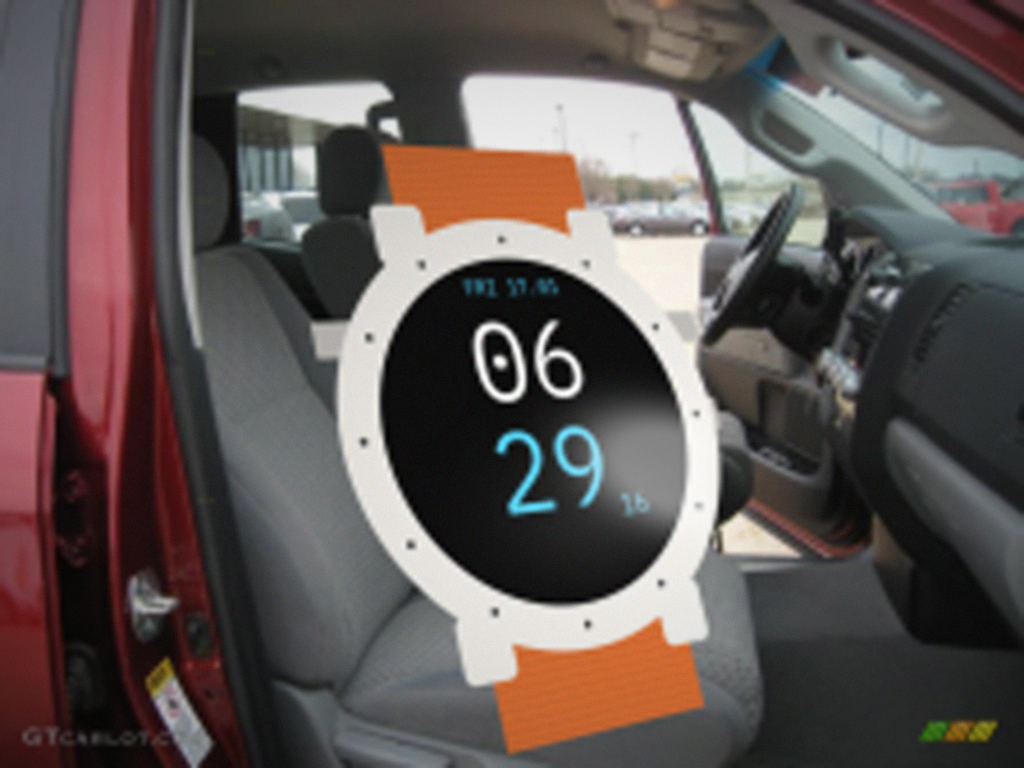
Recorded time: 6:29
